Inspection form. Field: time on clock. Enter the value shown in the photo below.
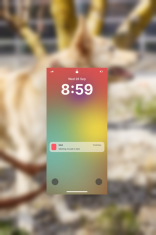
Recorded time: 8:59
